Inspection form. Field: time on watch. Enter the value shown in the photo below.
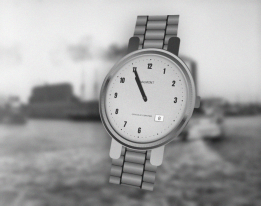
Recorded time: 10:55
